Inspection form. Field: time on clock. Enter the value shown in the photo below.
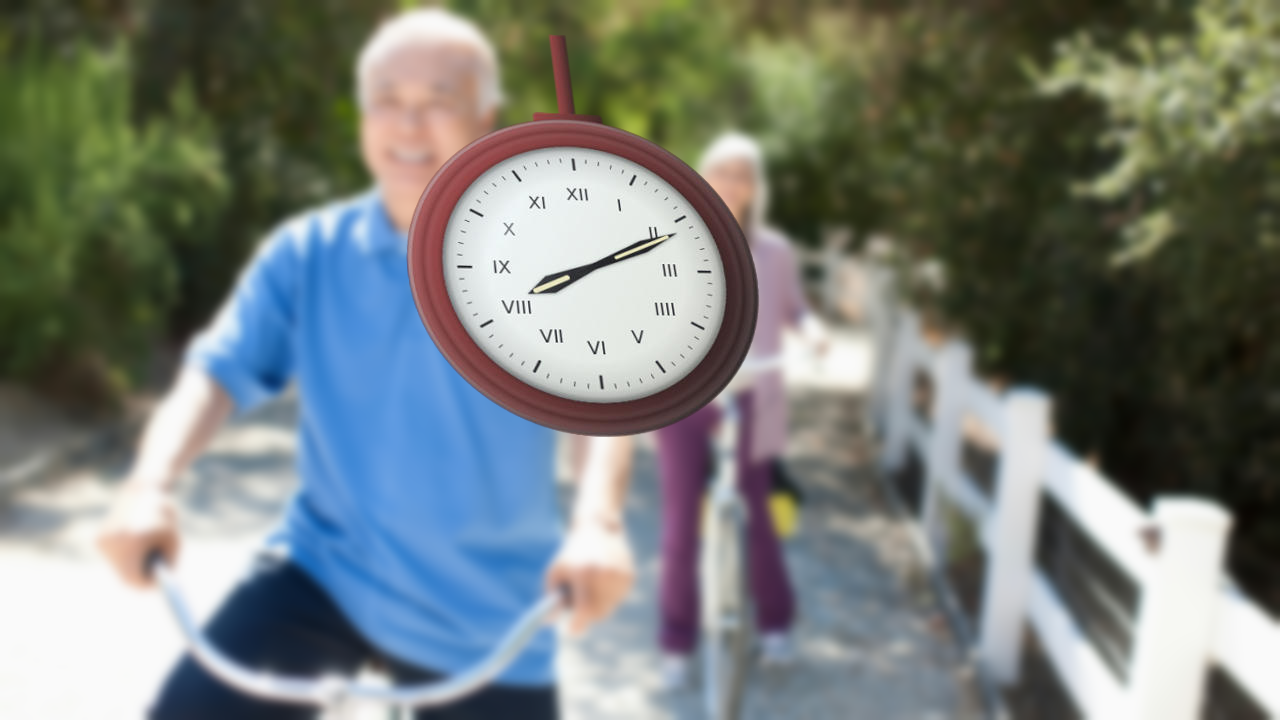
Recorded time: 8:11
